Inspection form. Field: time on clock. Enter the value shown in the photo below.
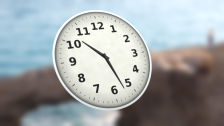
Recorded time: 10:27
